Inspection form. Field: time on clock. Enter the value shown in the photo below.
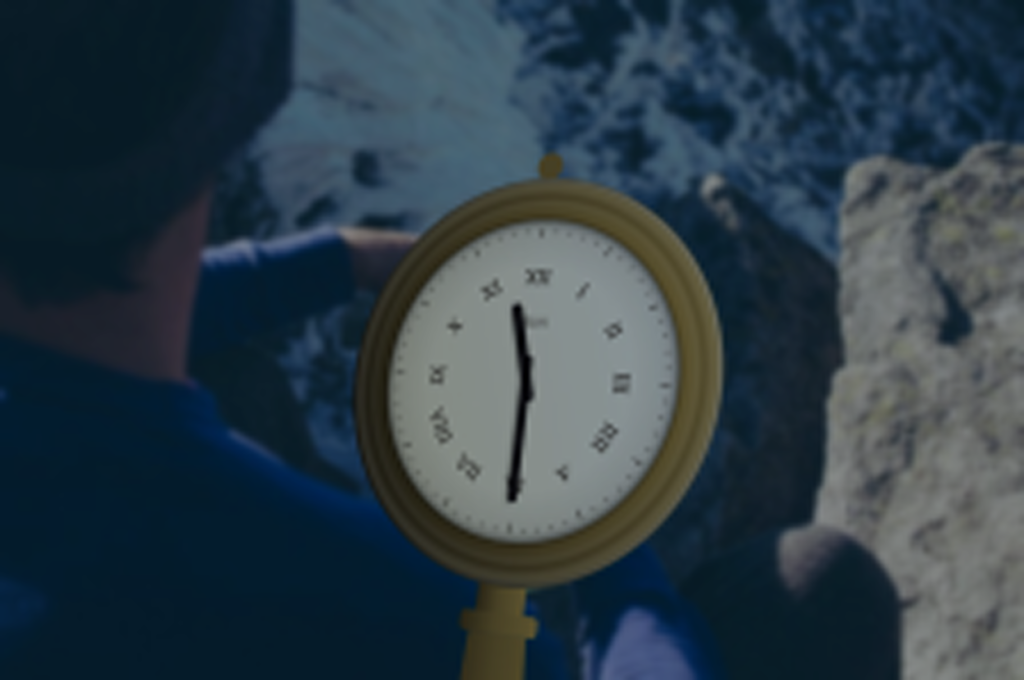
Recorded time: 11:30
